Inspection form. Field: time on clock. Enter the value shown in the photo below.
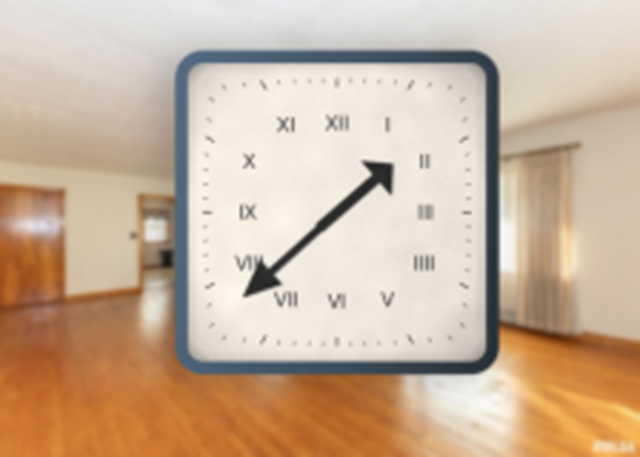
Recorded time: 1:38
